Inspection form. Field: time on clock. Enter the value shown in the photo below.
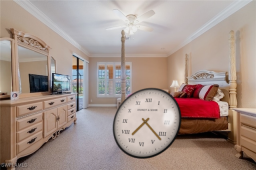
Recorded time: 7:22
